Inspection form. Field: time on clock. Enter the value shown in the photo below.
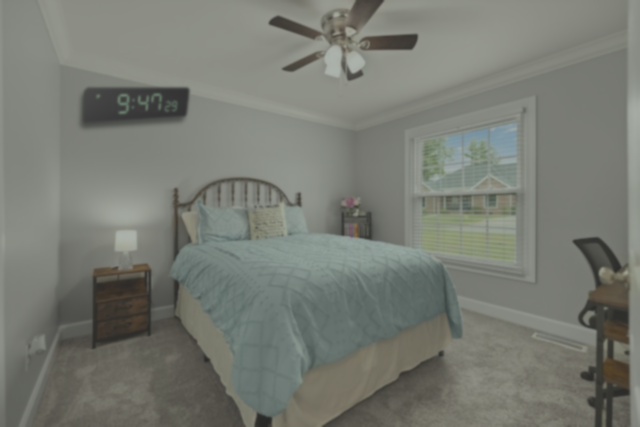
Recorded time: 9:47
